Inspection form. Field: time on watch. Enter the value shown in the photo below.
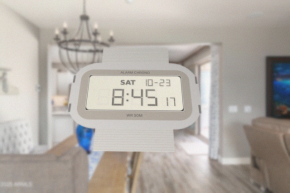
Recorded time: 8:45:17
